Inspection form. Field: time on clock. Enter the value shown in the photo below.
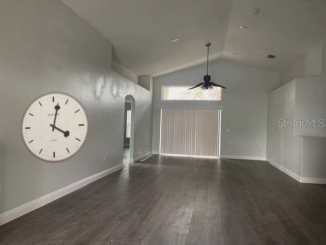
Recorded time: 4:02
